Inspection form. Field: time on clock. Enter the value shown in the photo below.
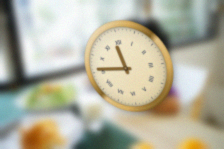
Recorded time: 11:46
